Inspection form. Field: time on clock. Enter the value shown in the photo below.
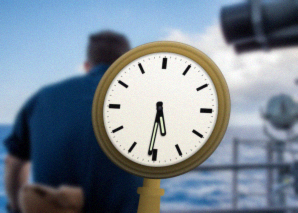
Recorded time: 5:31
